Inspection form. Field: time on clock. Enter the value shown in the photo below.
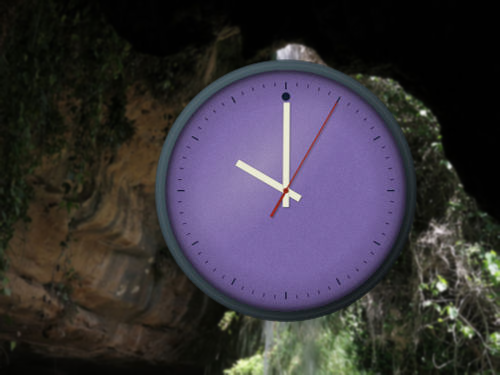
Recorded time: 10:00:05
